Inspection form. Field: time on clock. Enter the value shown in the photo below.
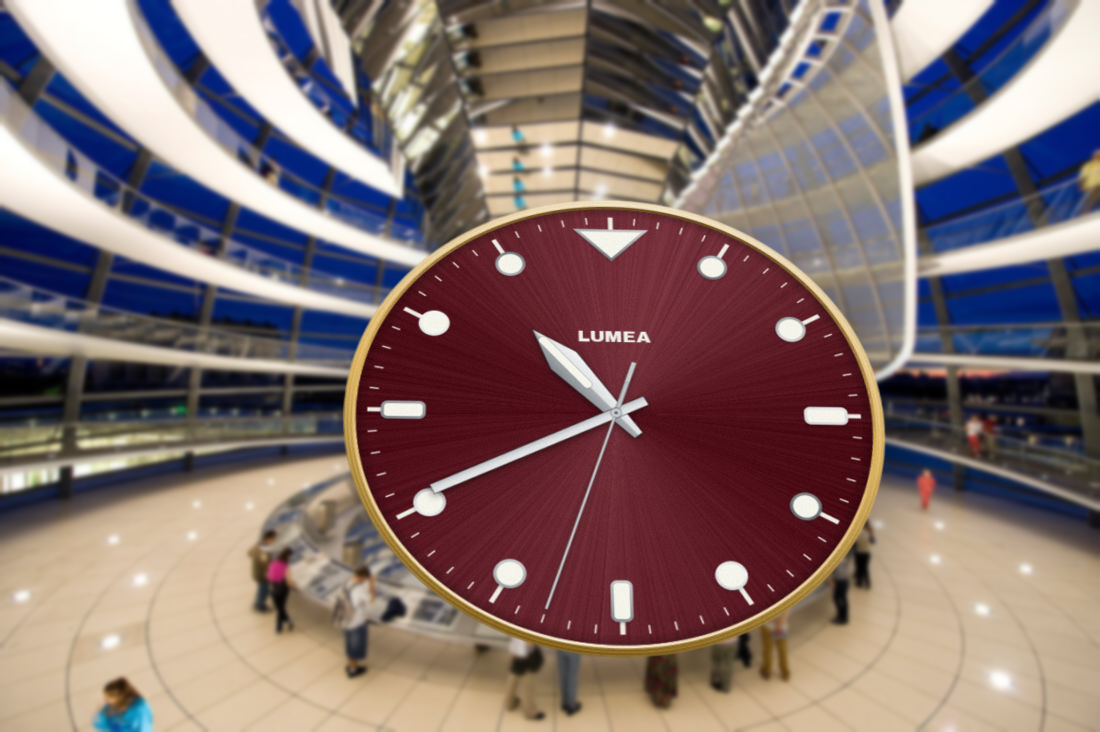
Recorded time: 10:40:33
